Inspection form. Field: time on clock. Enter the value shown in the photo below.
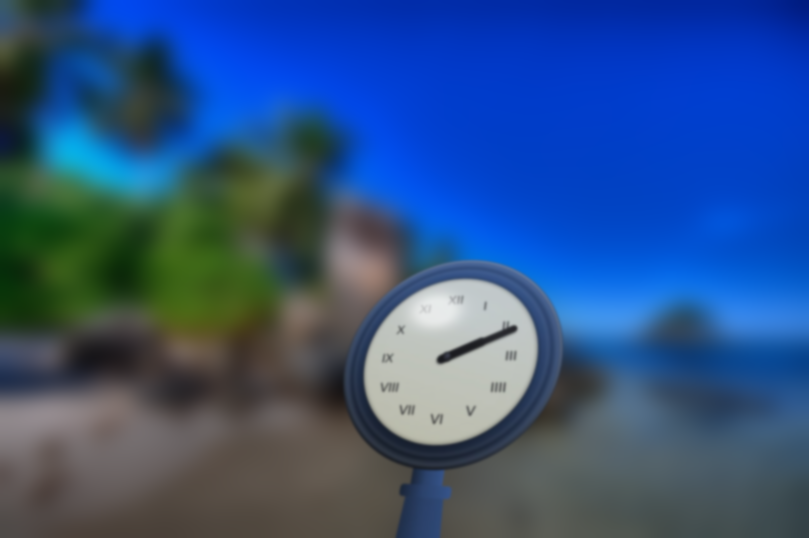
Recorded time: 2:11
